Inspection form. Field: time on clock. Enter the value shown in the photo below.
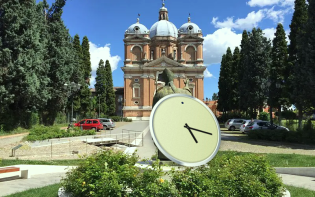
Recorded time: 5:18
